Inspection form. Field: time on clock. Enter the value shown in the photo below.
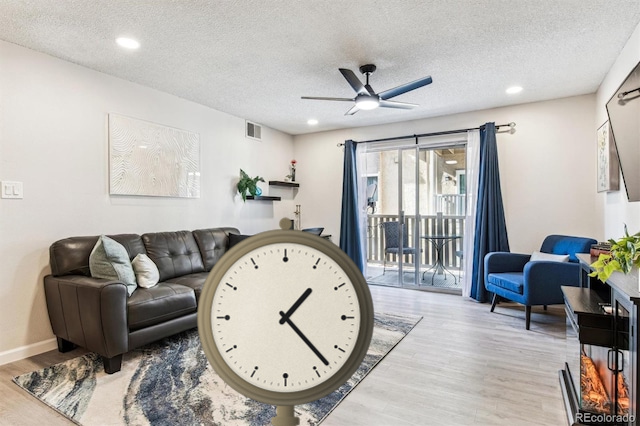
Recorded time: 1:23
